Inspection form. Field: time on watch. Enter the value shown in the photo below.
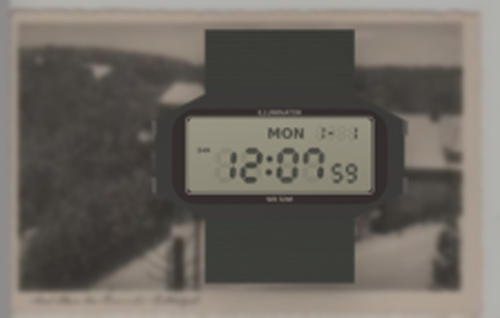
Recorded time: 12:07:59
